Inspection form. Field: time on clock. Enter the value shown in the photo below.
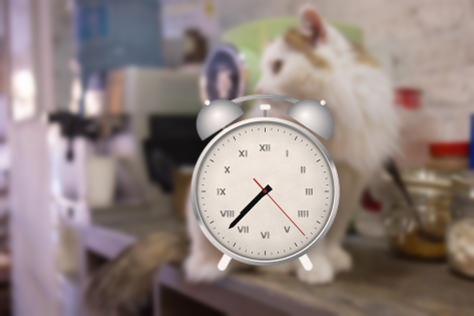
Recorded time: 7:37:23
